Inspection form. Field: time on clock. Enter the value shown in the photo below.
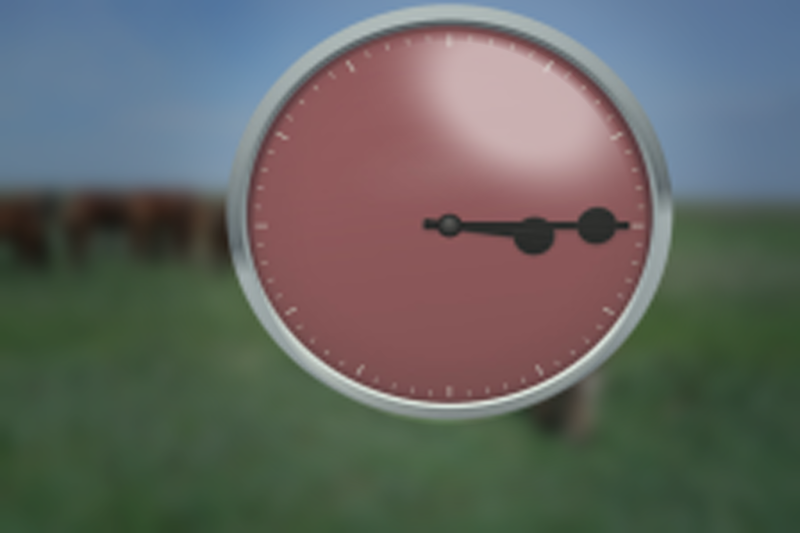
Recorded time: 3:15
